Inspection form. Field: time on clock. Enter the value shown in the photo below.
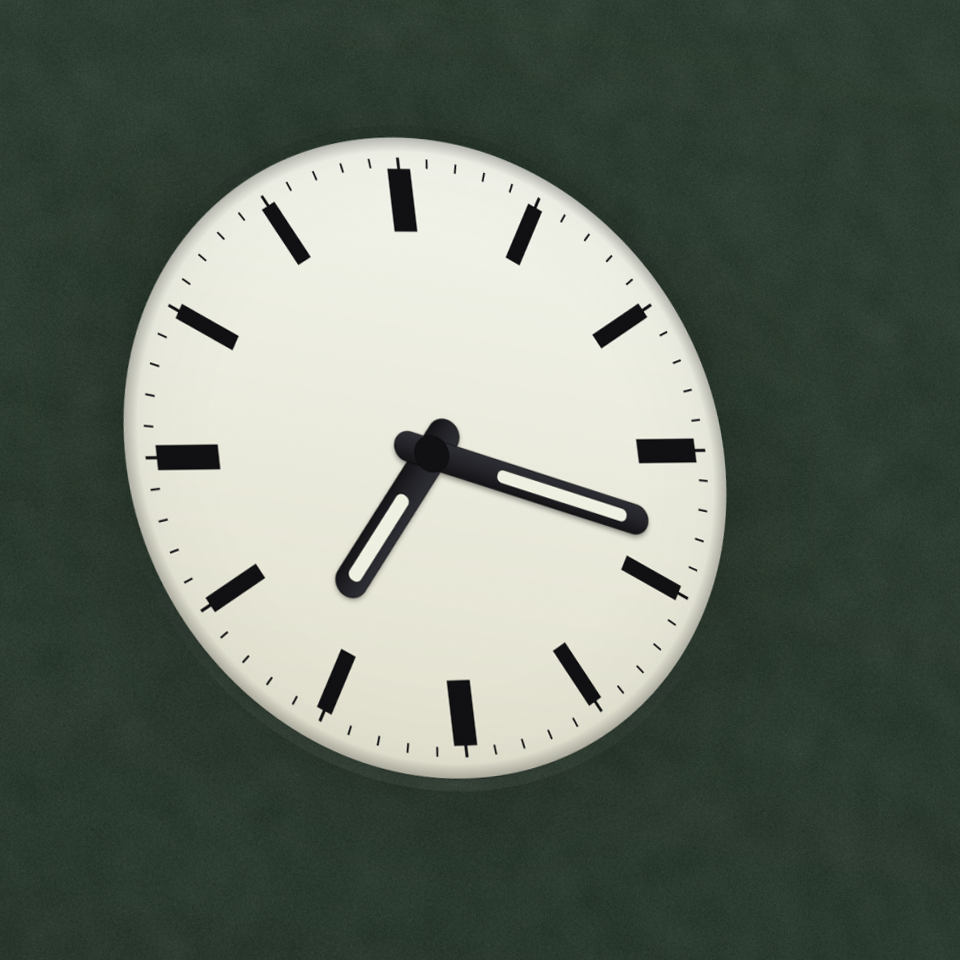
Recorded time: 7:18
